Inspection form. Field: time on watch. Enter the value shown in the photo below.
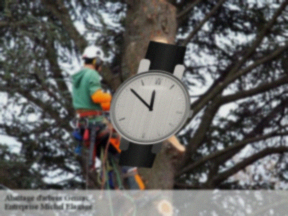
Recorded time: 11:51
